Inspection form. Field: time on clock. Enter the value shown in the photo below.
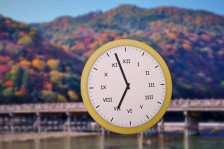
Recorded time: 6:57
